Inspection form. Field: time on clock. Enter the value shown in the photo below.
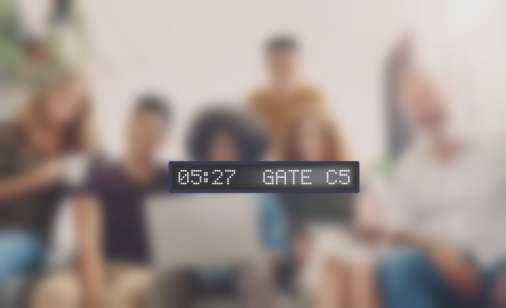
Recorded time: 5:27
